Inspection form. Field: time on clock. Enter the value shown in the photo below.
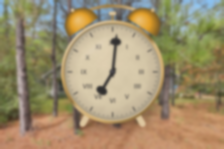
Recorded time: 7:01
